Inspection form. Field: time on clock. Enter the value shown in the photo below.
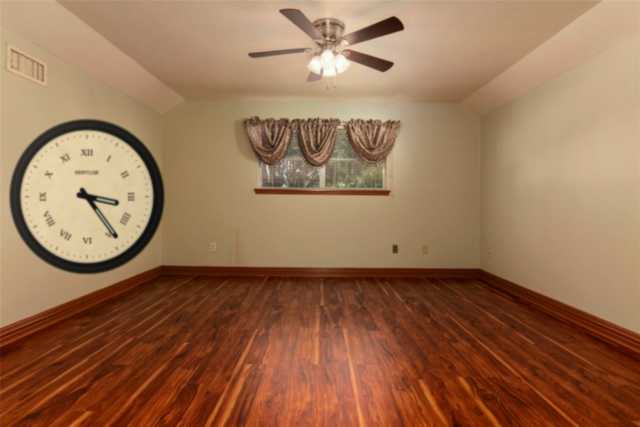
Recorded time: 3:24
